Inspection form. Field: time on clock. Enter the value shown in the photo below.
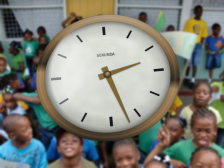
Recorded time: 2:27
